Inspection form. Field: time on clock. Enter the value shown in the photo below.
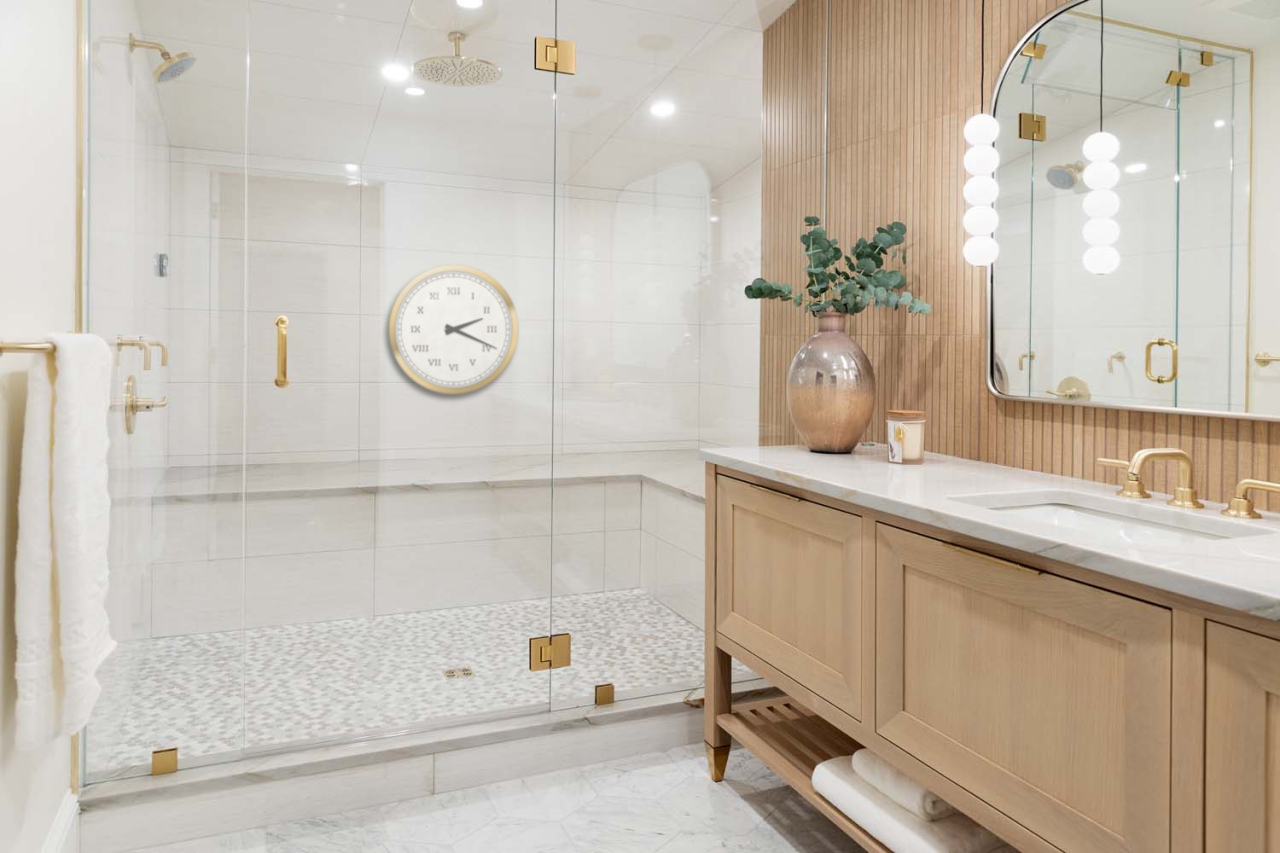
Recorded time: 2:19
